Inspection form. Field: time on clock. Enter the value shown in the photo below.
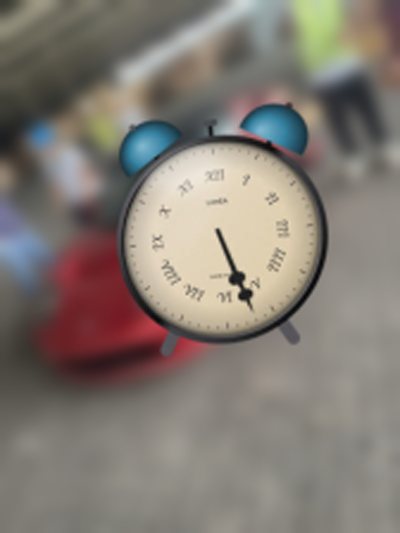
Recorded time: 5:27
